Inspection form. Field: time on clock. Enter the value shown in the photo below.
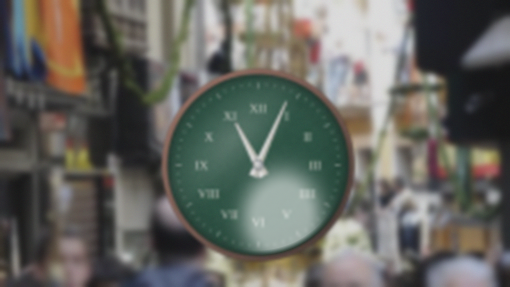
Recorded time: 11:04
